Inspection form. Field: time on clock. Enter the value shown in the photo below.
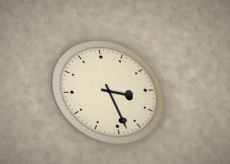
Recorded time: 3:28
